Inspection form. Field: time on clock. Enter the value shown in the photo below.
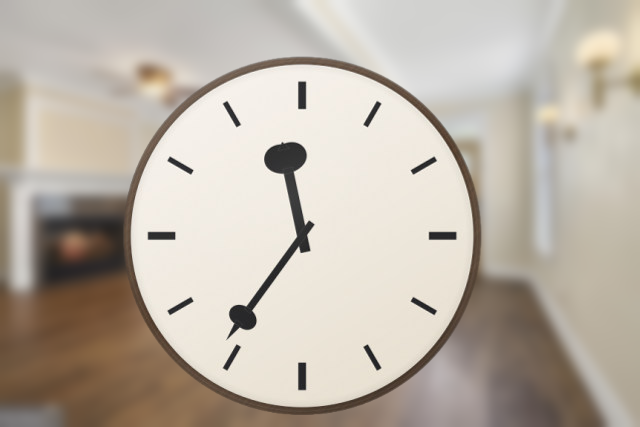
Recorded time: 11:36
